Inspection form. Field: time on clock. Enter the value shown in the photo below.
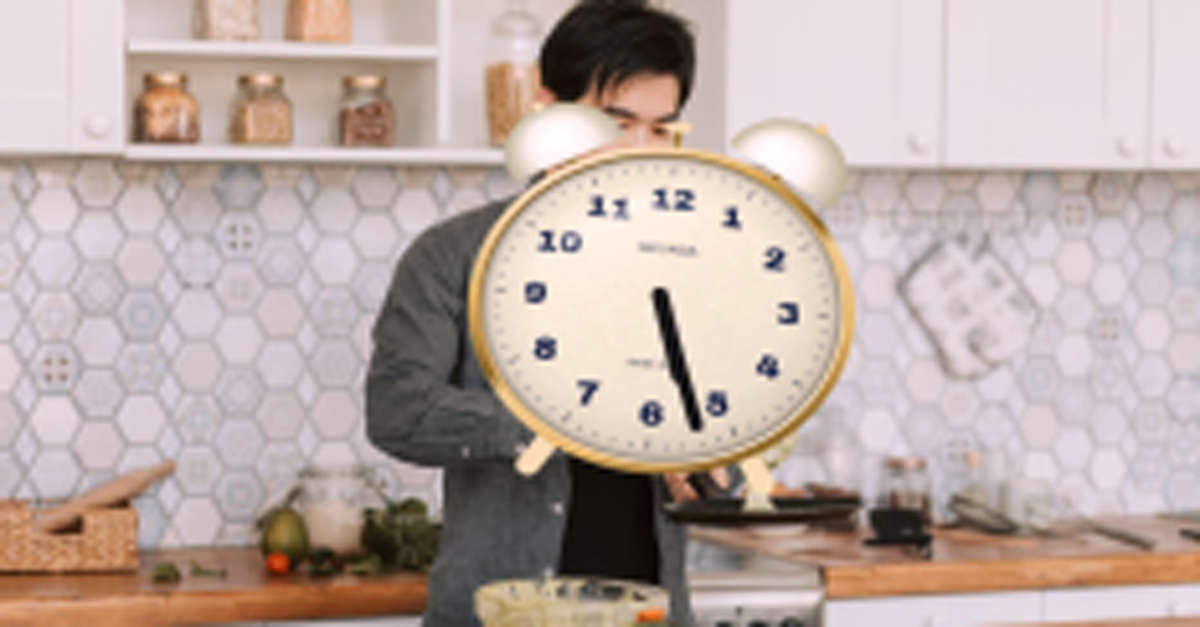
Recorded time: 5:27
